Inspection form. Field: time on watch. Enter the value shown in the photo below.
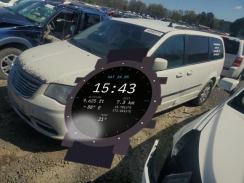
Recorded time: 15:43
